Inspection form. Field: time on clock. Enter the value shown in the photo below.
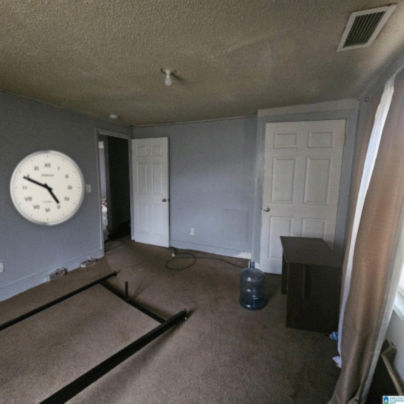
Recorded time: 4:49
